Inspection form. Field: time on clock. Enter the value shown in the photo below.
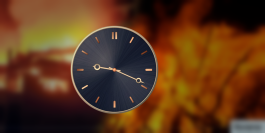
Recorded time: 9:19
